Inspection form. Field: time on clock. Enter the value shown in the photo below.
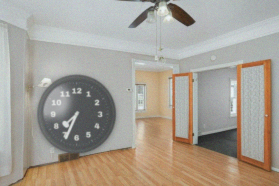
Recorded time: 7:34
